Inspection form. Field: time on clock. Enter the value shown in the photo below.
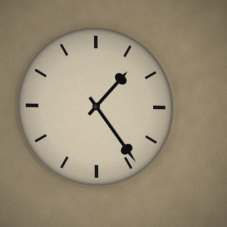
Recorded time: 1:24
